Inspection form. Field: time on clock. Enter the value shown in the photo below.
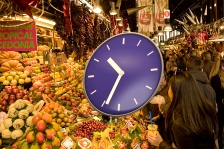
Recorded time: 10:34
